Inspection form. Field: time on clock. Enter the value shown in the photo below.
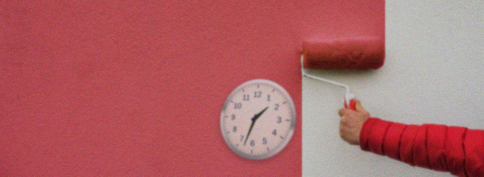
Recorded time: 1:33
